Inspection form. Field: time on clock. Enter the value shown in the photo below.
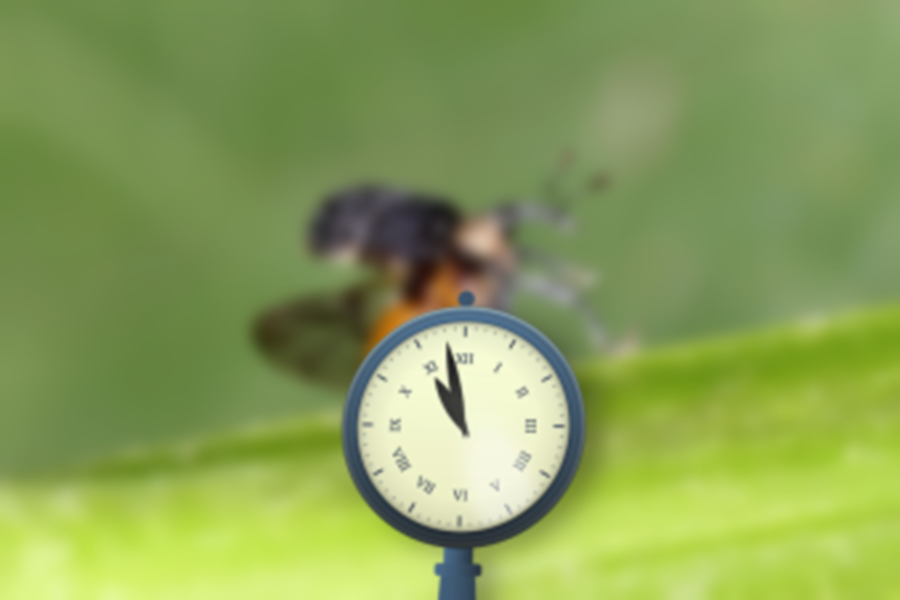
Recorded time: 10:58
